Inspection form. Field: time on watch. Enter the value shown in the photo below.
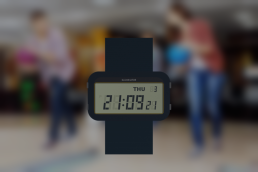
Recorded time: 21:09:21
